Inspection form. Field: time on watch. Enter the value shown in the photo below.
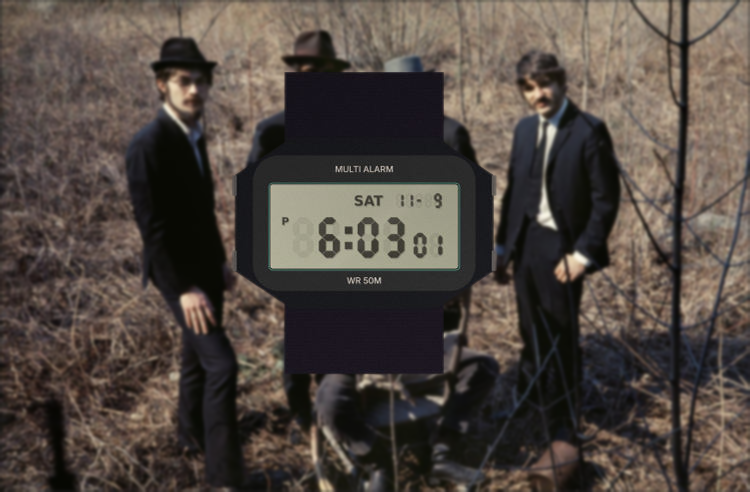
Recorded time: 6:03:01
